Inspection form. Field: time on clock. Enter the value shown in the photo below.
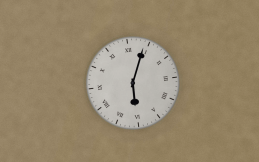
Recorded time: 6:04
